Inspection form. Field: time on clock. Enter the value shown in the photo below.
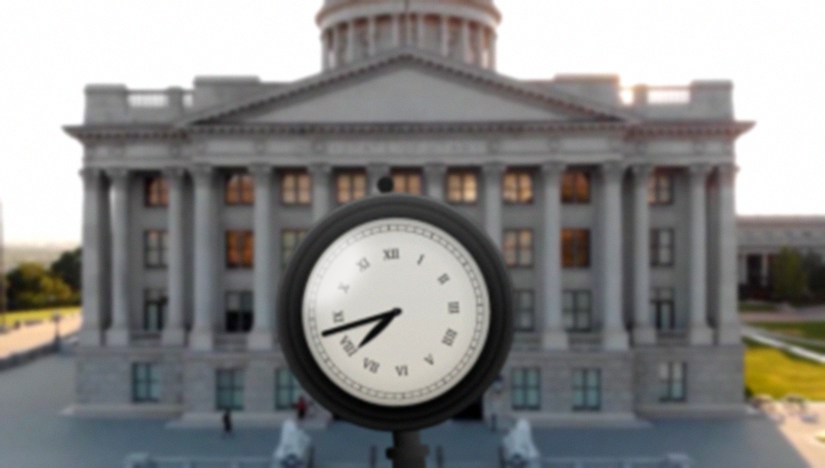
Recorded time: 7:43
